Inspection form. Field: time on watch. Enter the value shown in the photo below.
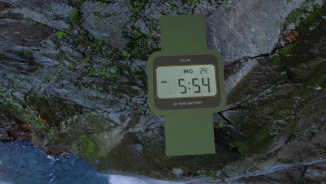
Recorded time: 5:54
